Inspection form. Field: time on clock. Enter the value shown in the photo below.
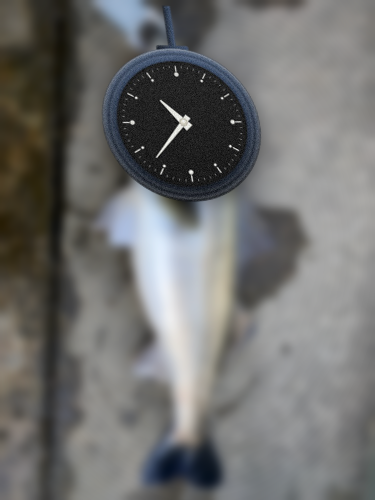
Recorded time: 10:37
